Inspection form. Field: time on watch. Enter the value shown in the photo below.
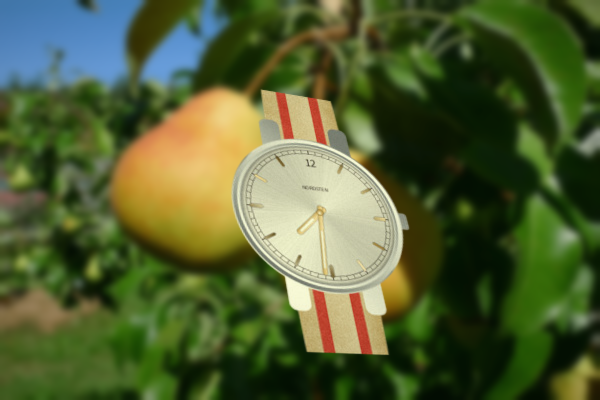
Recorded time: 7:31
